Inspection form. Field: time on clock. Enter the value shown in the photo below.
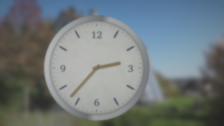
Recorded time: 2:37
